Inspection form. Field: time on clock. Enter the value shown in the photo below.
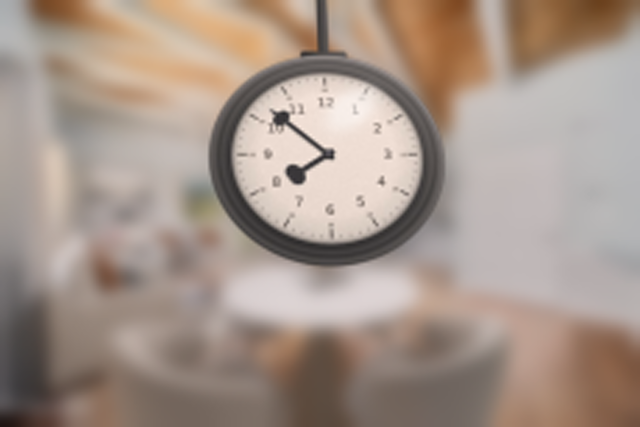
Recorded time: 7:52
